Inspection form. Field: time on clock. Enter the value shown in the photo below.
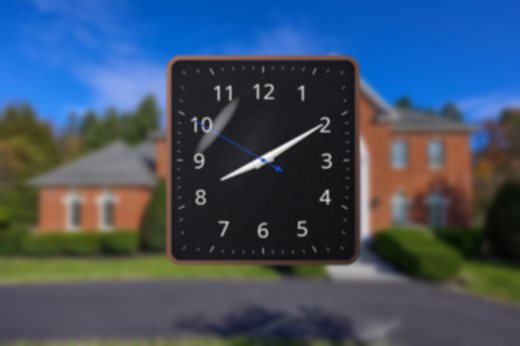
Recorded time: 8:09:50
